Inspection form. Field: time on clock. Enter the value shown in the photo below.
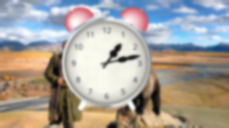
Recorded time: 1:13
